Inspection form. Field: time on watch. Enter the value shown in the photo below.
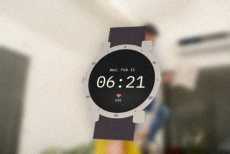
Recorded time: 6:21
